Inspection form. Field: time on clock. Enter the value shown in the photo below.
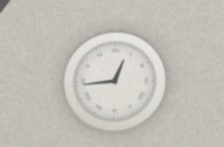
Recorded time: 12:44
